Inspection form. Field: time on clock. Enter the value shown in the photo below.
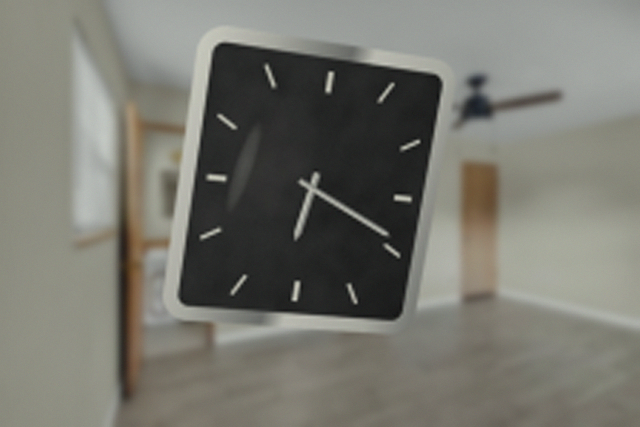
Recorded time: 6:19
